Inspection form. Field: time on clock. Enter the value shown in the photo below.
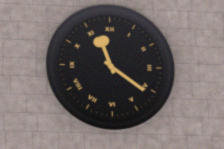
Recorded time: 11:21
